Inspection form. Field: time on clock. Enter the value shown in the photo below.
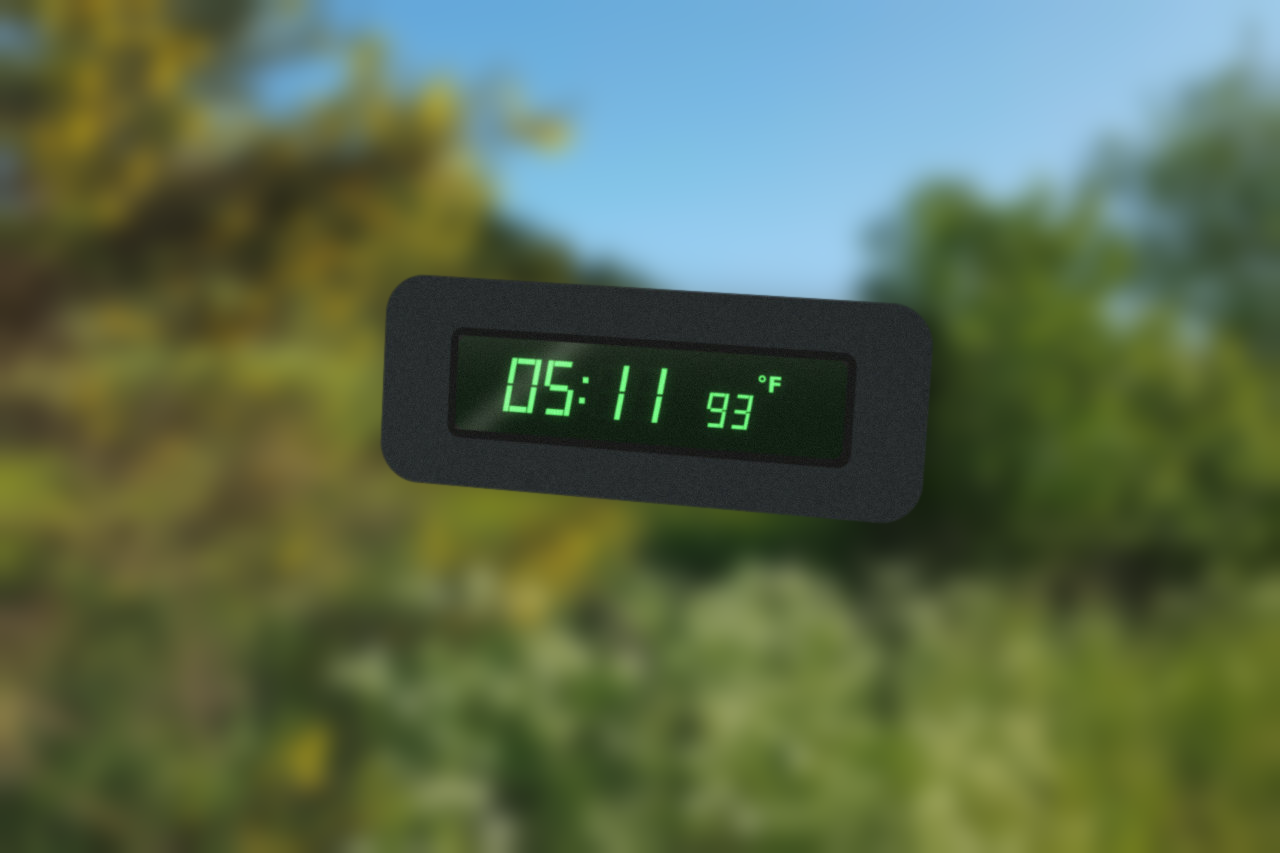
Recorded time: 5:11
